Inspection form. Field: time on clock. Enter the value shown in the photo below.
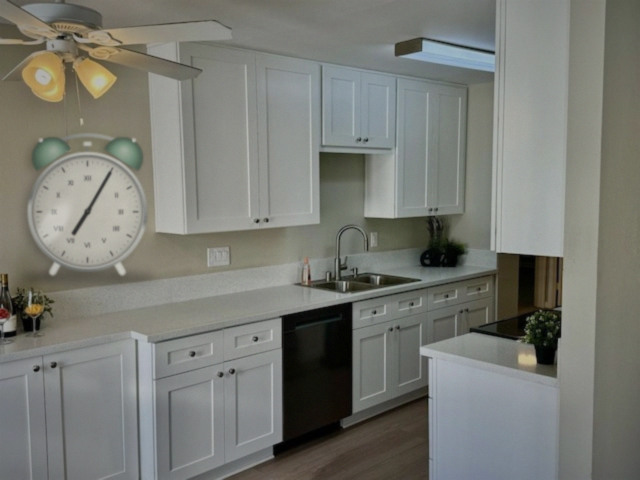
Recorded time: 7:05
